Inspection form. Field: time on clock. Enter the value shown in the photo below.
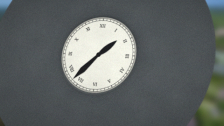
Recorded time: 1:37
